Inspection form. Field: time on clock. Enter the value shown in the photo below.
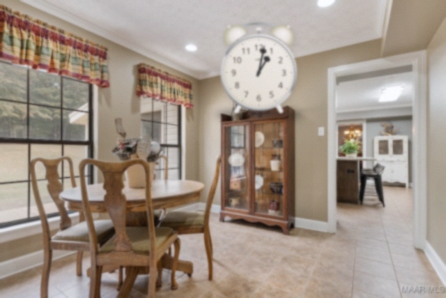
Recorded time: 1:02
